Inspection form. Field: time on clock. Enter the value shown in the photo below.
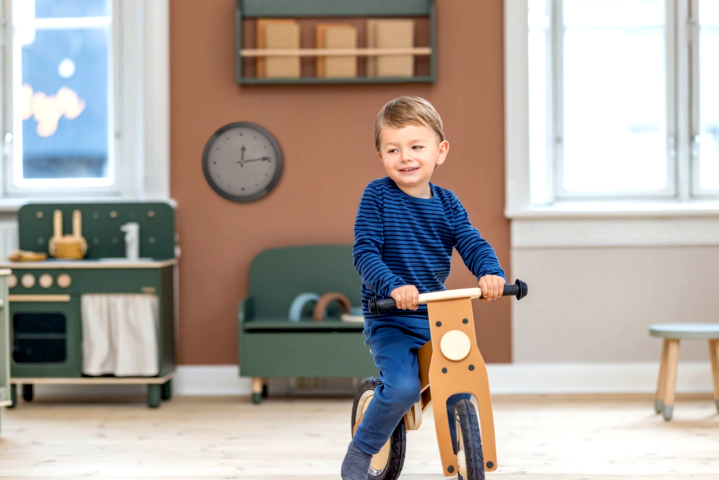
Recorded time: 12:14
